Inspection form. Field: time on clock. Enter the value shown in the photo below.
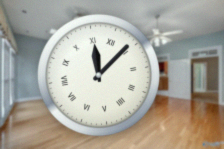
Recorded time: 11:04
